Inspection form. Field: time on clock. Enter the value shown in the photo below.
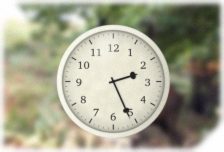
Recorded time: 2:26
